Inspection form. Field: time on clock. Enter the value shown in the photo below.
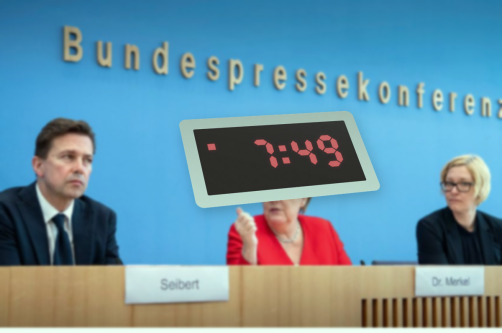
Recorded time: 7:49
